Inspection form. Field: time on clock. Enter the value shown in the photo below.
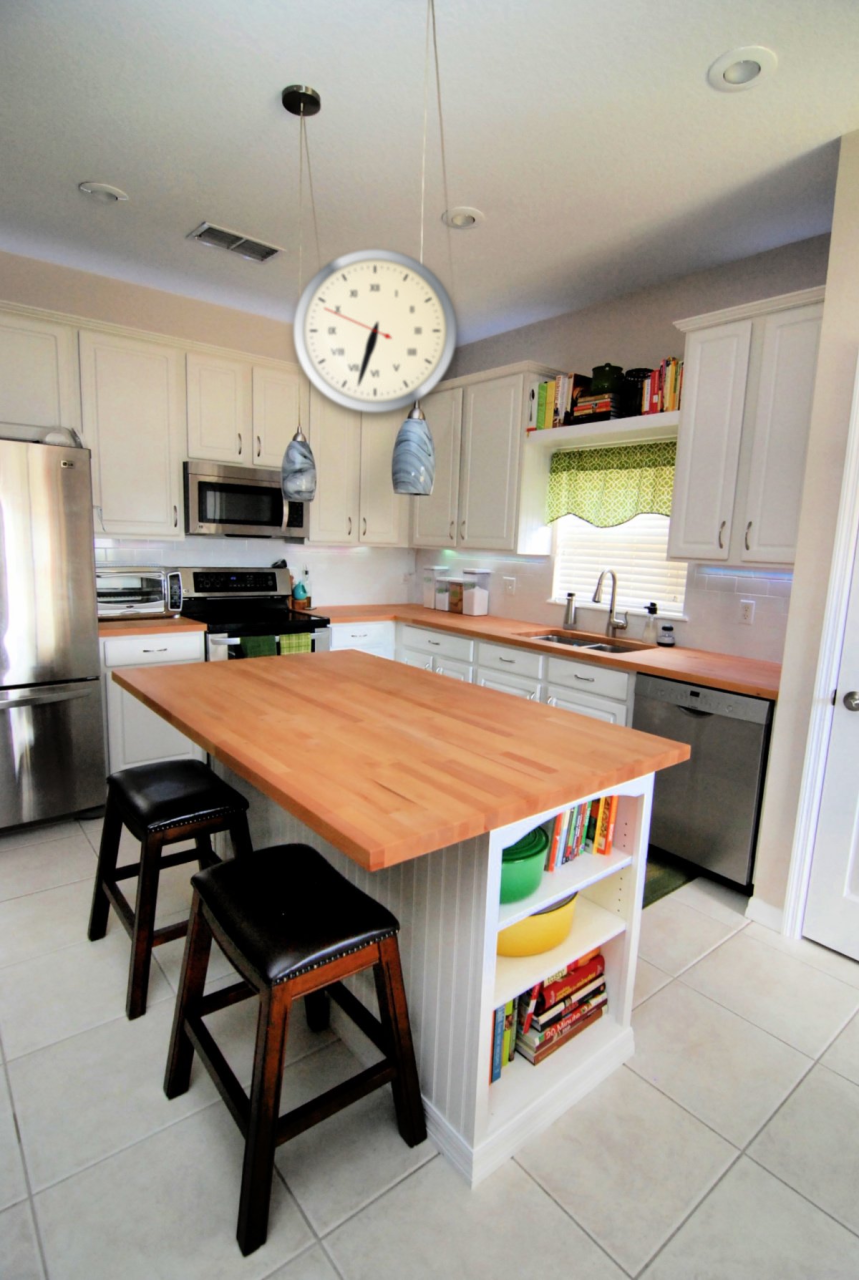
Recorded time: 6:32:49
